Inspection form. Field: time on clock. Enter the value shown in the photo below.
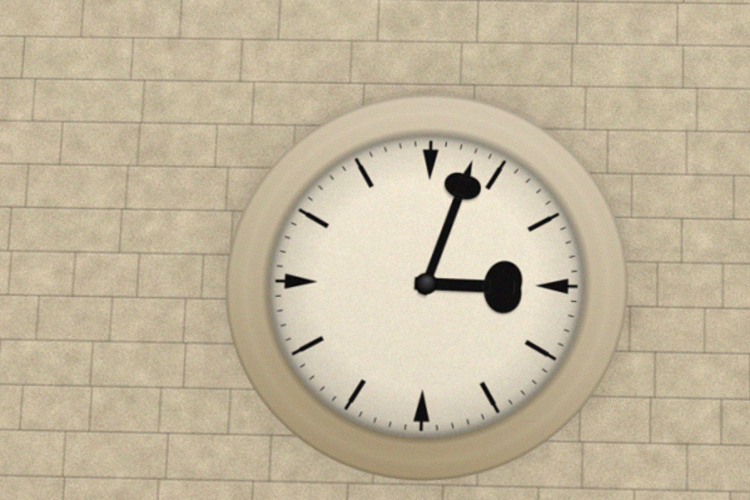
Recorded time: 3:03
